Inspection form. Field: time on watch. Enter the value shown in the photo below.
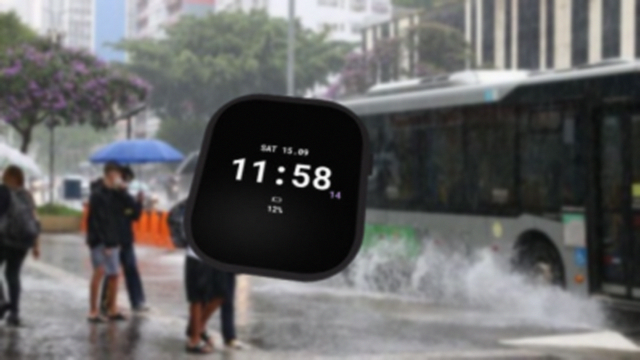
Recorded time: 11:58
